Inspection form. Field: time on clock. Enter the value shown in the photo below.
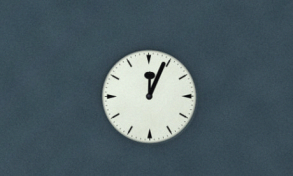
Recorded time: 12:04
